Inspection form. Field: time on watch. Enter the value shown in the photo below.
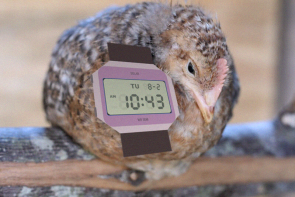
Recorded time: 10:43
